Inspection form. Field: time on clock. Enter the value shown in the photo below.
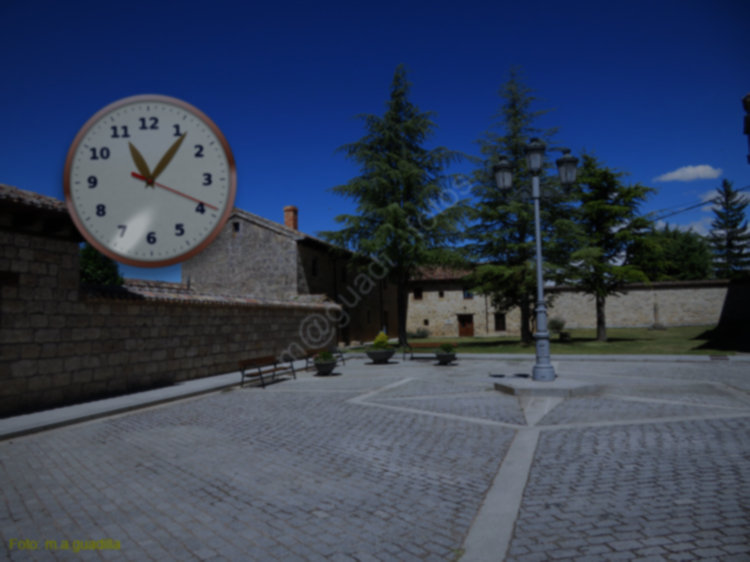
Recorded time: 11:06:19
